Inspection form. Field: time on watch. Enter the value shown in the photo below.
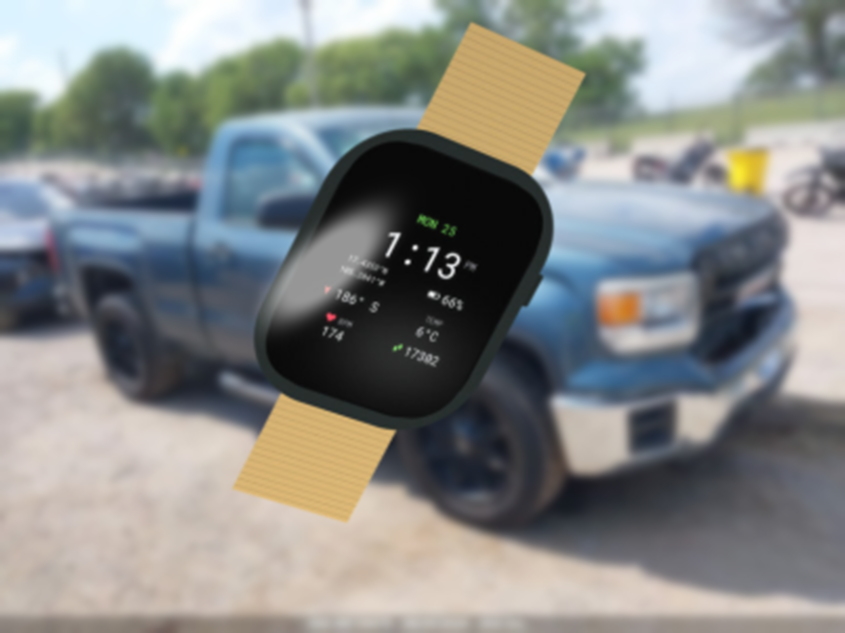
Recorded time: 1:13
